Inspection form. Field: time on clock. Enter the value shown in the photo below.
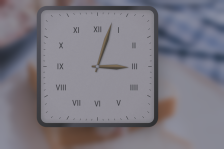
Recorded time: 3:03
